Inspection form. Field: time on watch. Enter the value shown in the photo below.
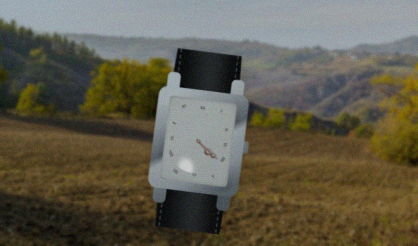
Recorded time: 4:21
